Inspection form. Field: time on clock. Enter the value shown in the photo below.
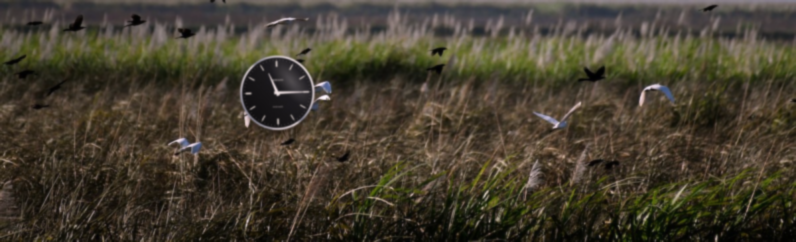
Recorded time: 11:15
